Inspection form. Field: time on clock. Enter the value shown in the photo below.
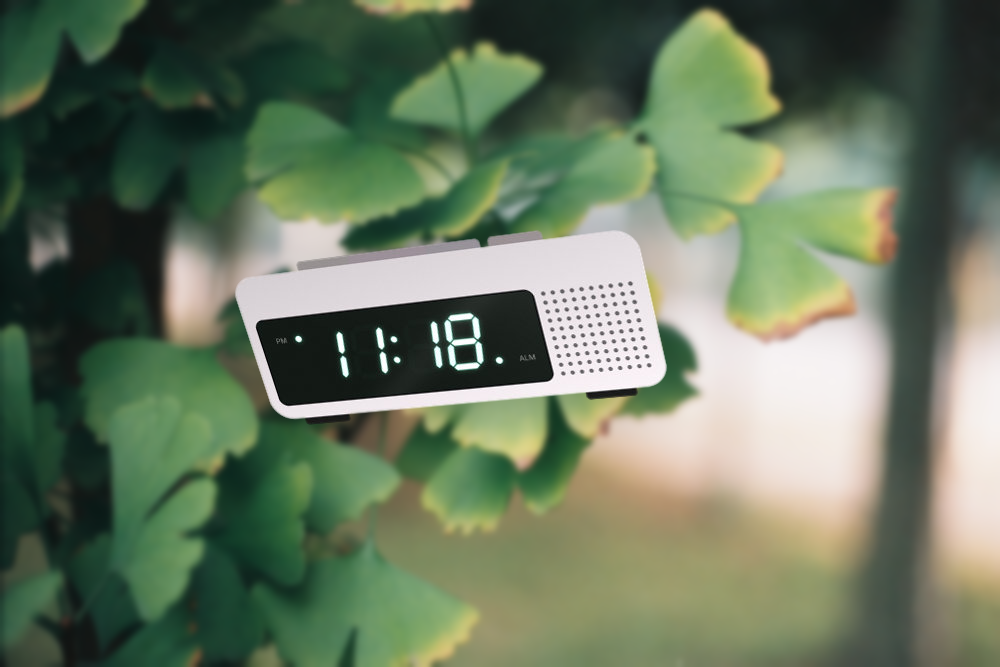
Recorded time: 11:18
